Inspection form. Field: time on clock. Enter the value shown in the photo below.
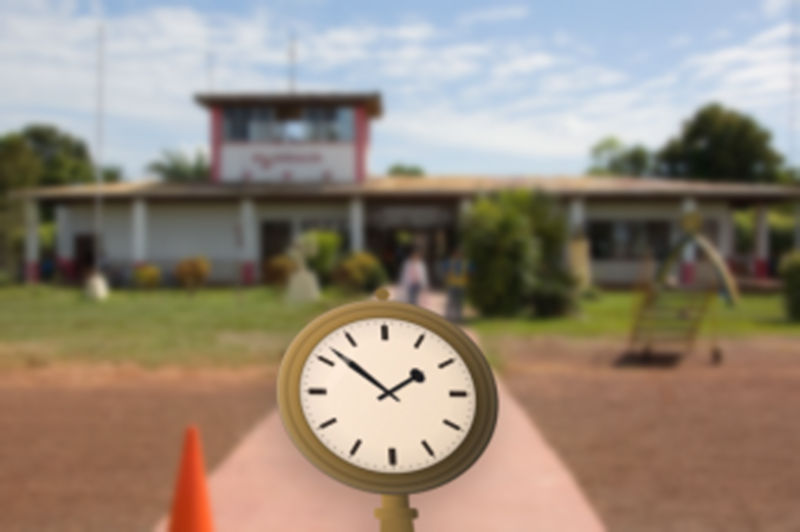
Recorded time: 1:52
